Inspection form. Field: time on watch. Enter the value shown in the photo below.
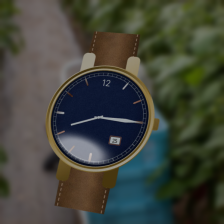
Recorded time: 8:15
